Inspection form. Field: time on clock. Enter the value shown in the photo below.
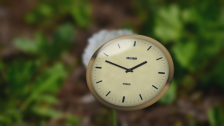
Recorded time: 1:48
